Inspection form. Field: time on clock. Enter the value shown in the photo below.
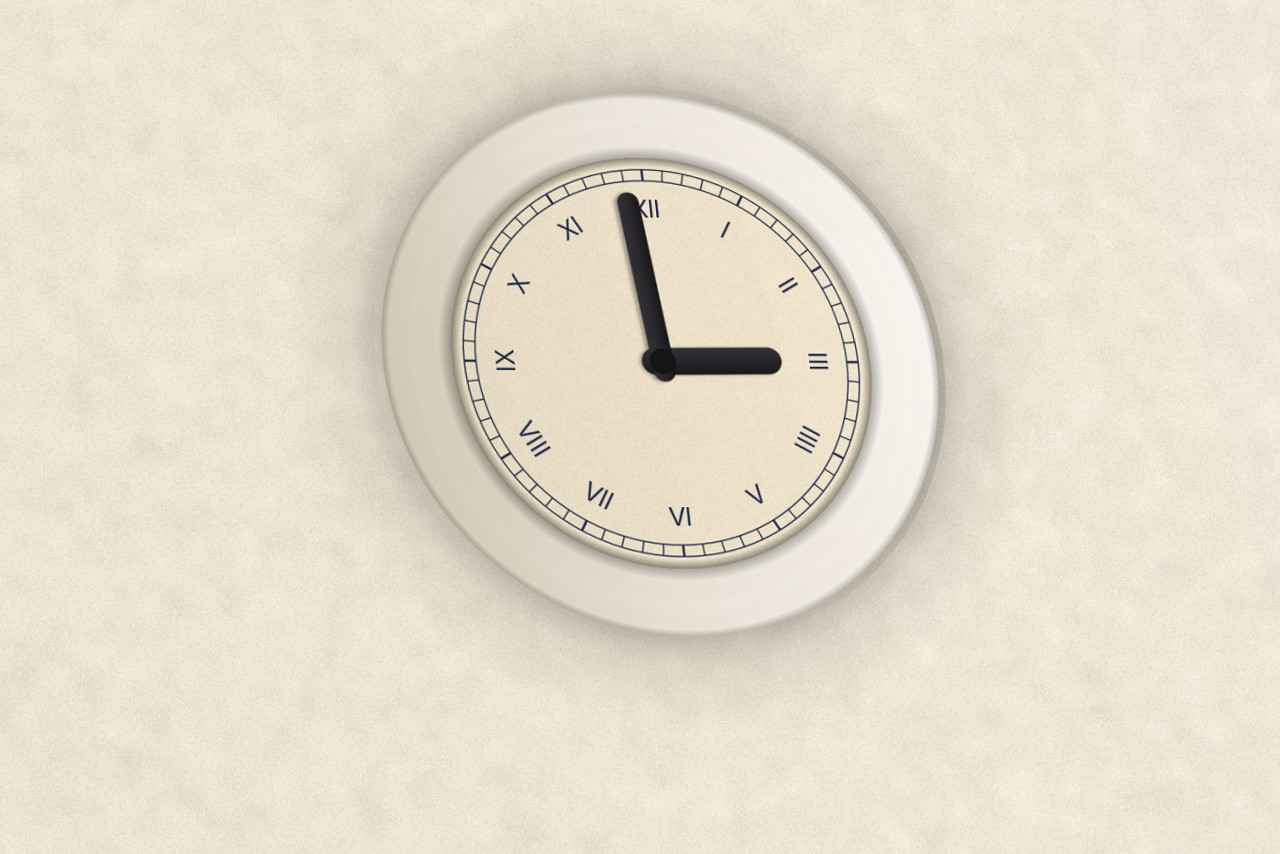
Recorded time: 2:59
